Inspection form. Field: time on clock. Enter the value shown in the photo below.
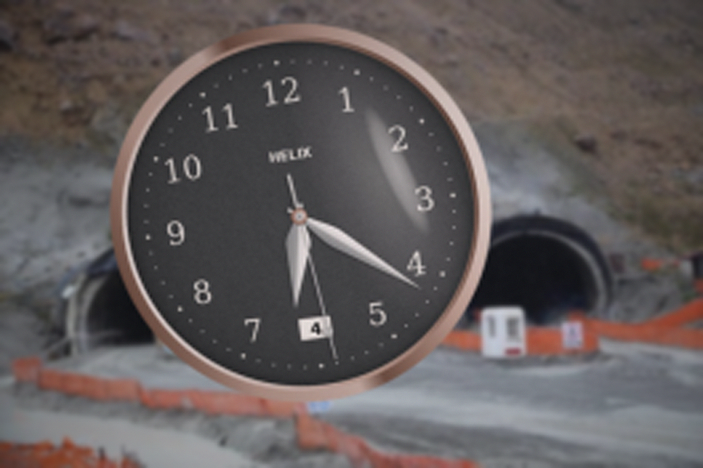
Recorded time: 6:21:29
